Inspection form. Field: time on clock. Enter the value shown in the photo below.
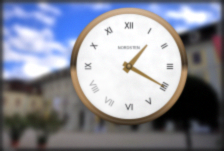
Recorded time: 1:20
